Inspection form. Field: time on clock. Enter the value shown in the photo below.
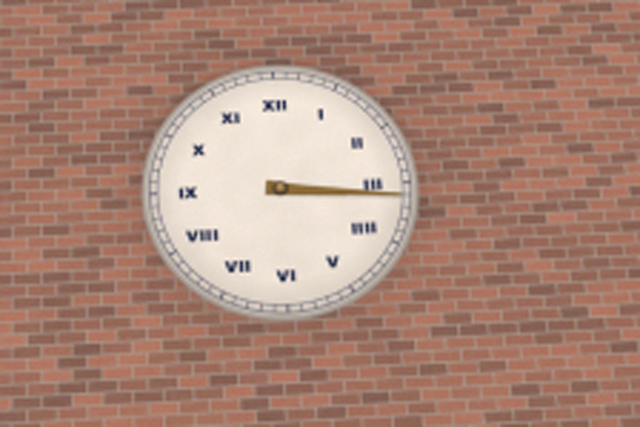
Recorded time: 3:16
